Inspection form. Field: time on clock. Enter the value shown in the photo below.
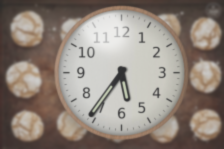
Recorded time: 5:36
